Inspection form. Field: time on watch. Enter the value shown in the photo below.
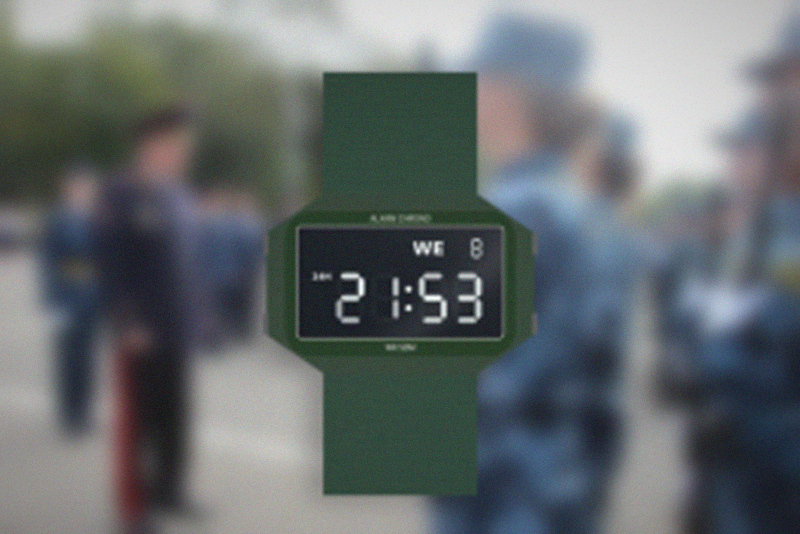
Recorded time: 21:53
